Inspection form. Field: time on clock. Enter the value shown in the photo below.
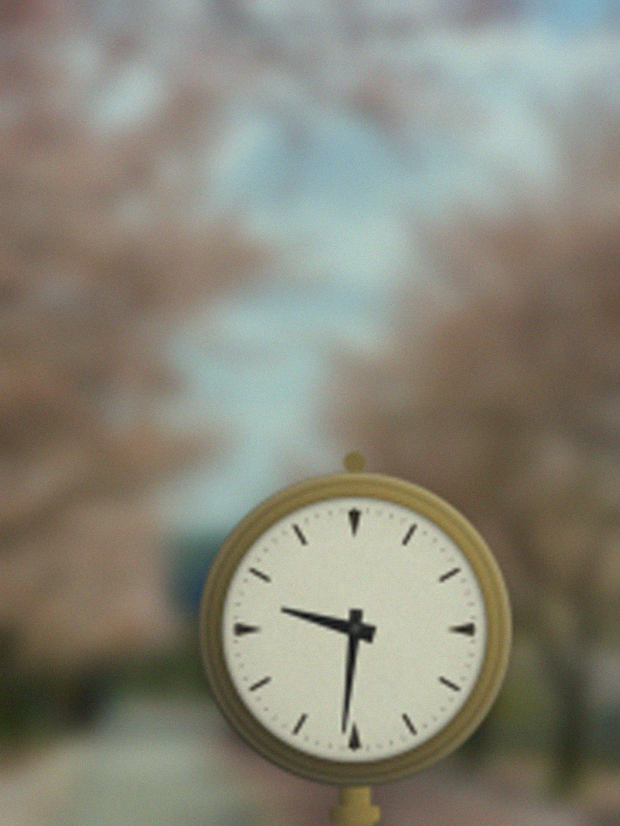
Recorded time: 9:31
